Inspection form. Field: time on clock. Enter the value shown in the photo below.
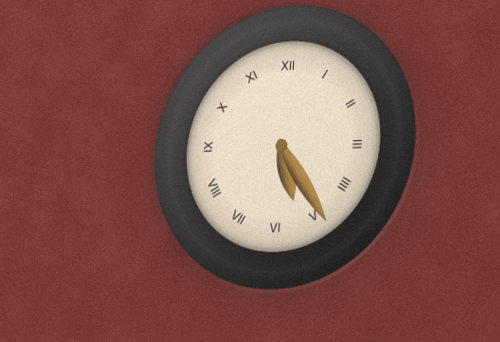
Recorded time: 5:24
